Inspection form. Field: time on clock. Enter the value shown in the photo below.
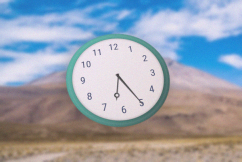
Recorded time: 6:25
